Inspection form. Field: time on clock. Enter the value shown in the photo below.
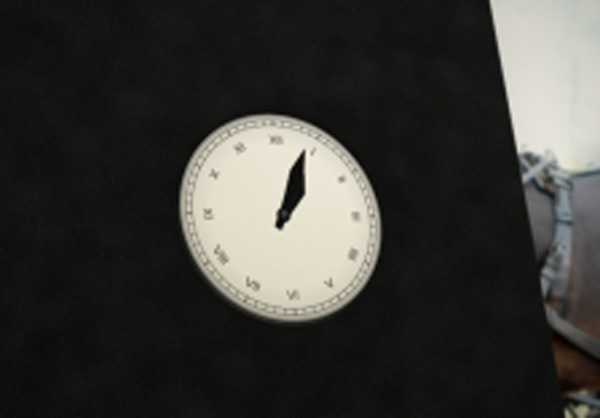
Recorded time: 1:04
